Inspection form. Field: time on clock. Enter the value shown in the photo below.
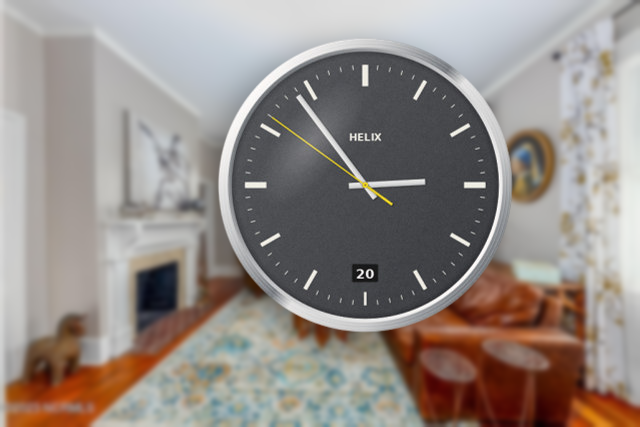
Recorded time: 2:53:51
